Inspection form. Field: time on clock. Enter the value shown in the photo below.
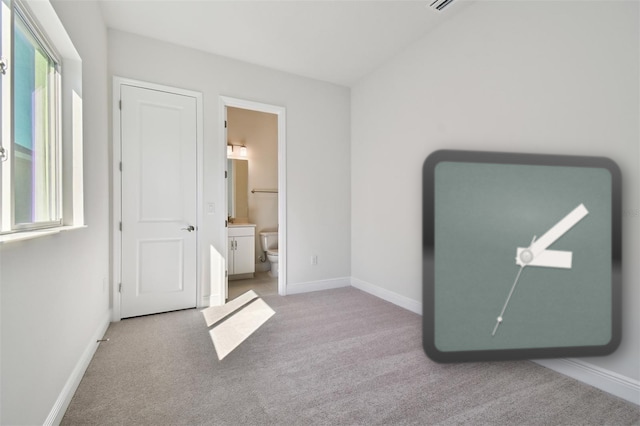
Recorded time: 3:08:34
